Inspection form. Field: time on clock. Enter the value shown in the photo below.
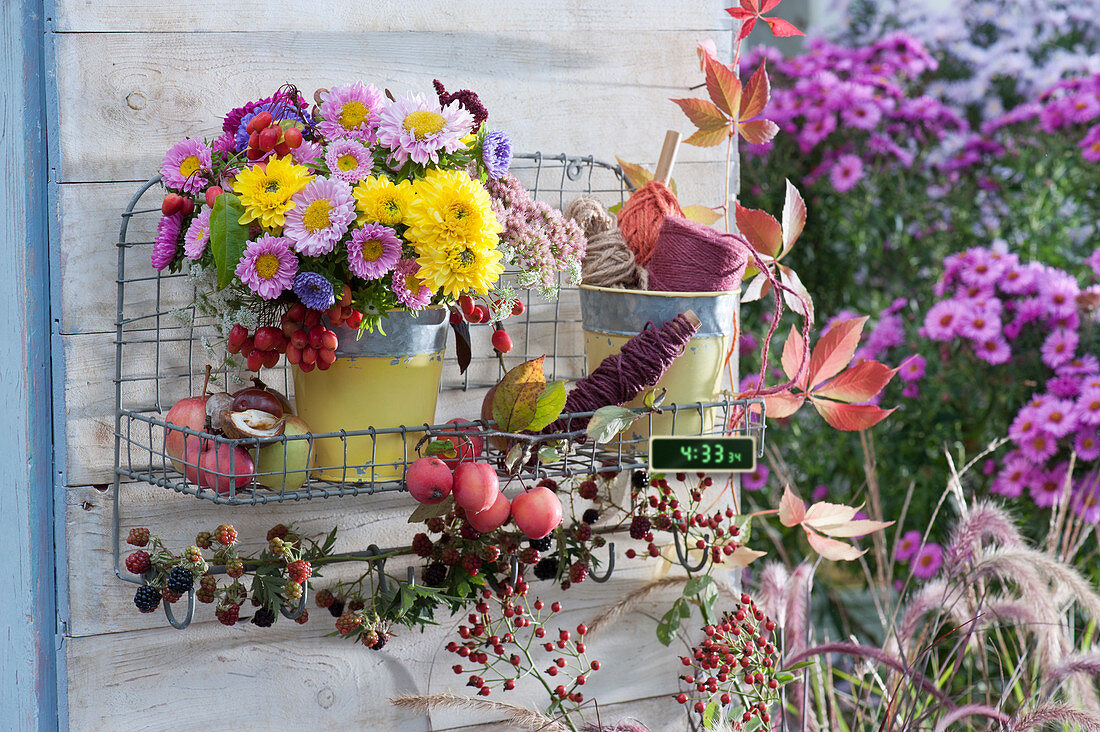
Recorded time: 4:33:34
